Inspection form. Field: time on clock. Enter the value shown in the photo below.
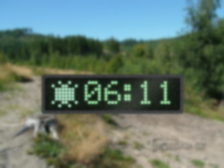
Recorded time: 6:11
